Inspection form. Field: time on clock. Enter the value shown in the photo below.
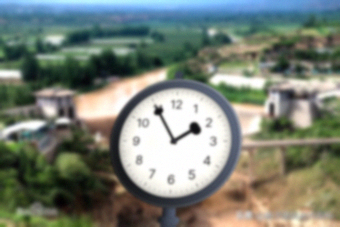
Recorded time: 1:55
